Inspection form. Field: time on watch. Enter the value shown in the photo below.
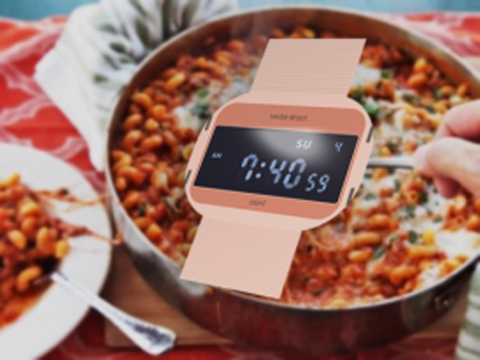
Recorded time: 7:40:59
